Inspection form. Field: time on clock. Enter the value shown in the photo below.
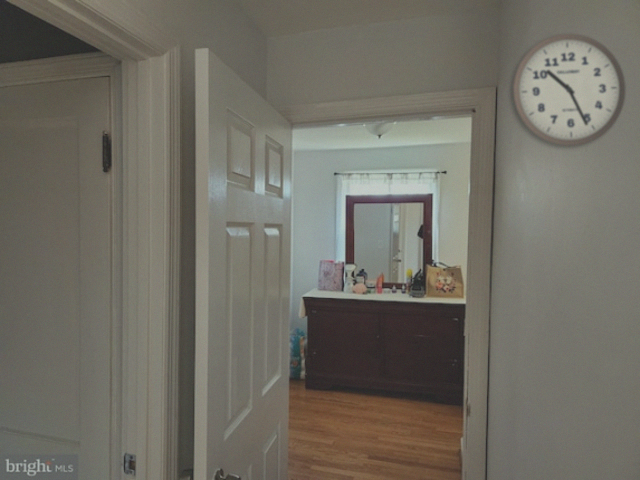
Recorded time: 10:26
